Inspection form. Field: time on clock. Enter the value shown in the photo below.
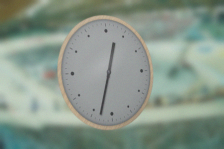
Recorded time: 12:33
